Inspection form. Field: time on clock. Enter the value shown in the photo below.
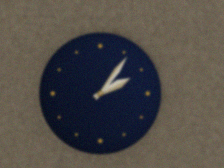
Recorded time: 2:06
